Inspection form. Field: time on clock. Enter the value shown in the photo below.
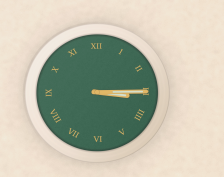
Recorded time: 3:15
